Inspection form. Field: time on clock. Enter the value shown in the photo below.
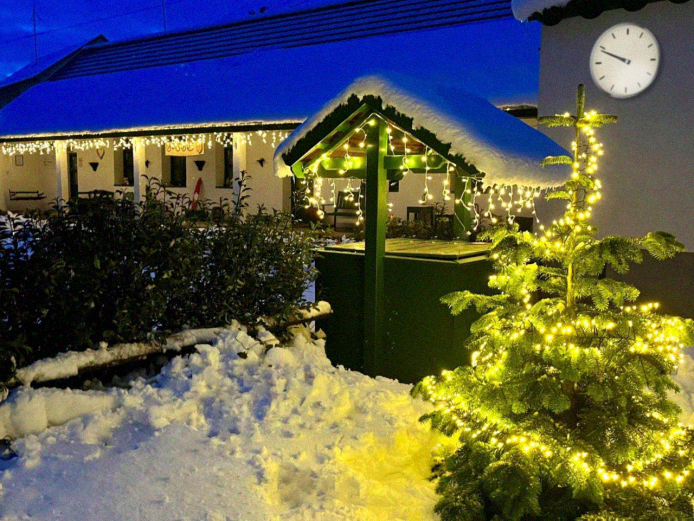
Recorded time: 9:49
